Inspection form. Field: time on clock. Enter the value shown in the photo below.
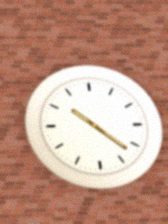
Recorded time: 10:22
